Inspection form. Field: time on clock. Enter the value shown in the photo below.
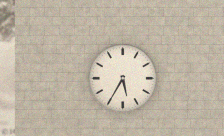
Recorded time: 5:35
